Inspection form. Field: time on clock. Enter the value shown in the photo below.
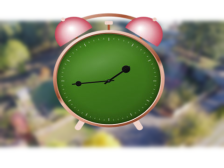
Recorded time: 1:44
